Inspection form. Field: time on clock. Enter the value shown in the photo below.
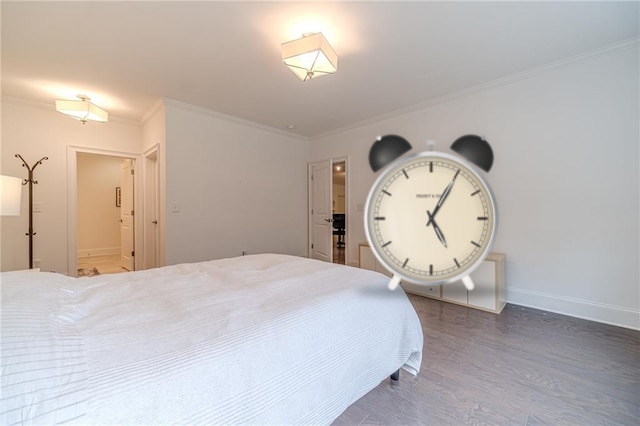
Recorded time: 5:05
